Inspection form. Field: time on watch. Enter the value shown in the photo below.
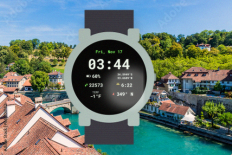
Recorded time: 3:44
